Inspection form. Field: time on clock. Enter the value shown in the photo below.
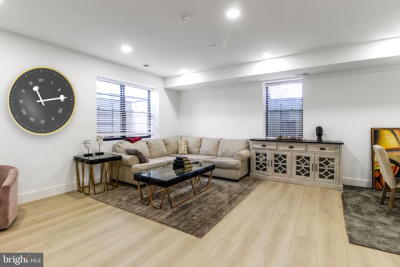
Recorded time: 11:14
